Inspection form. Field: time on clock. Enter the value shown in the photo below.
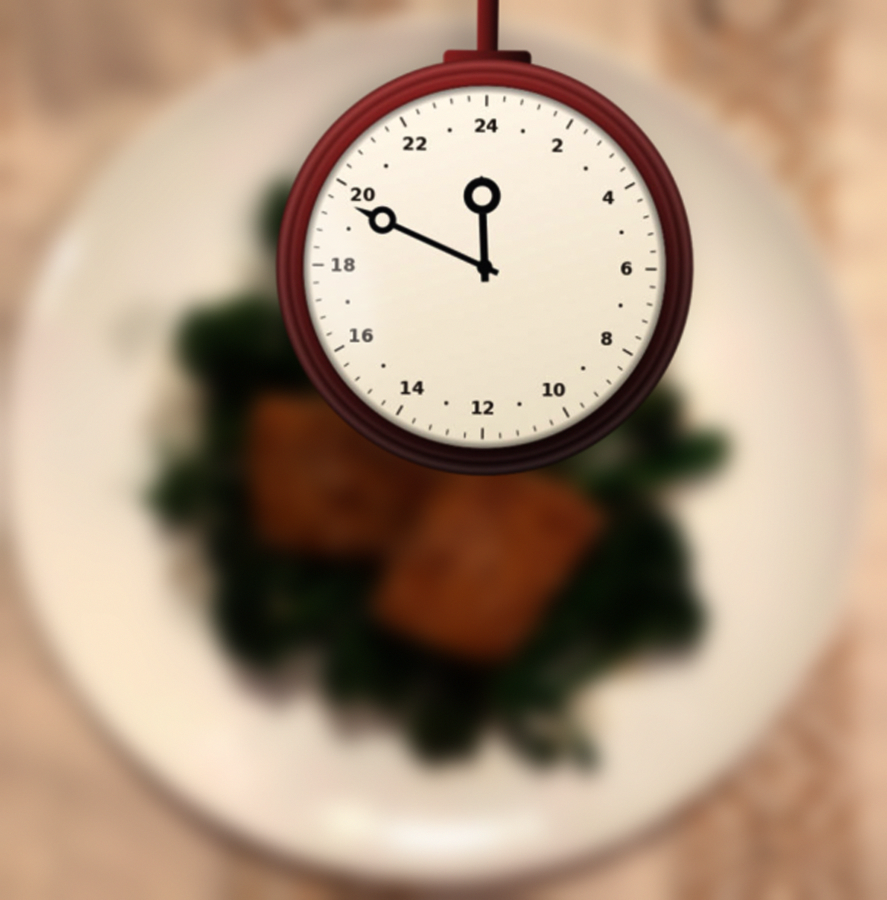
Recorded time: 23:49
